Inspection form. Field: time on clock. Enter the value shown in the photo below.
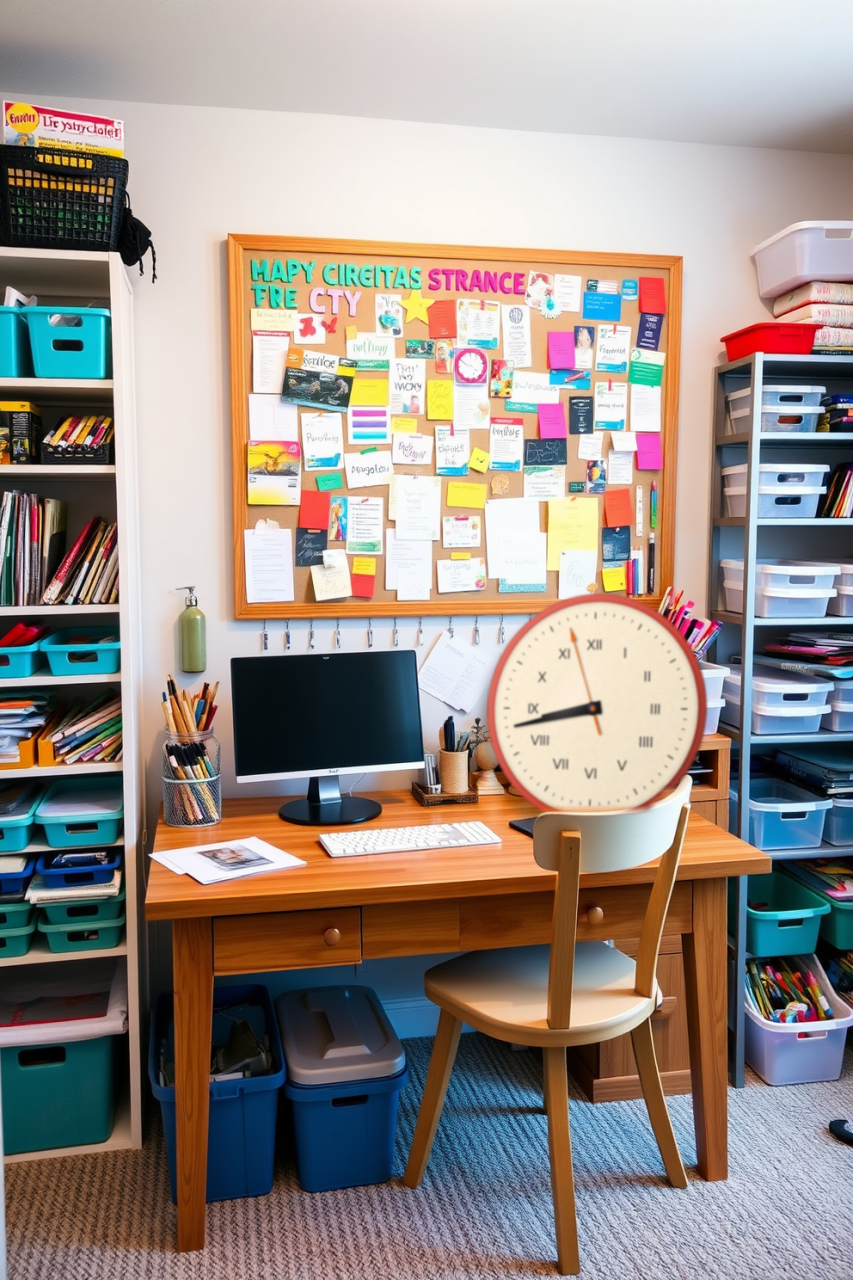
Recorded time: 8:42:57
